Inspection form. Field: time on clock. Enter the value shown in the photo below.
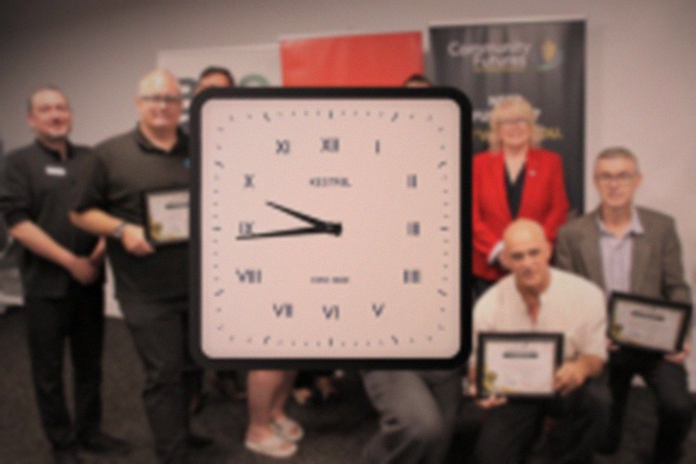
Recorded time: 9:44
